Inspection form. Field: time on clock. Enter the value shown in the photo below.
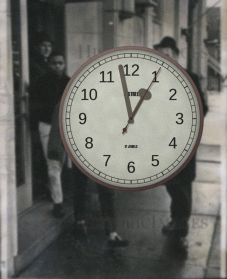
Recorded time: 12:58:05
